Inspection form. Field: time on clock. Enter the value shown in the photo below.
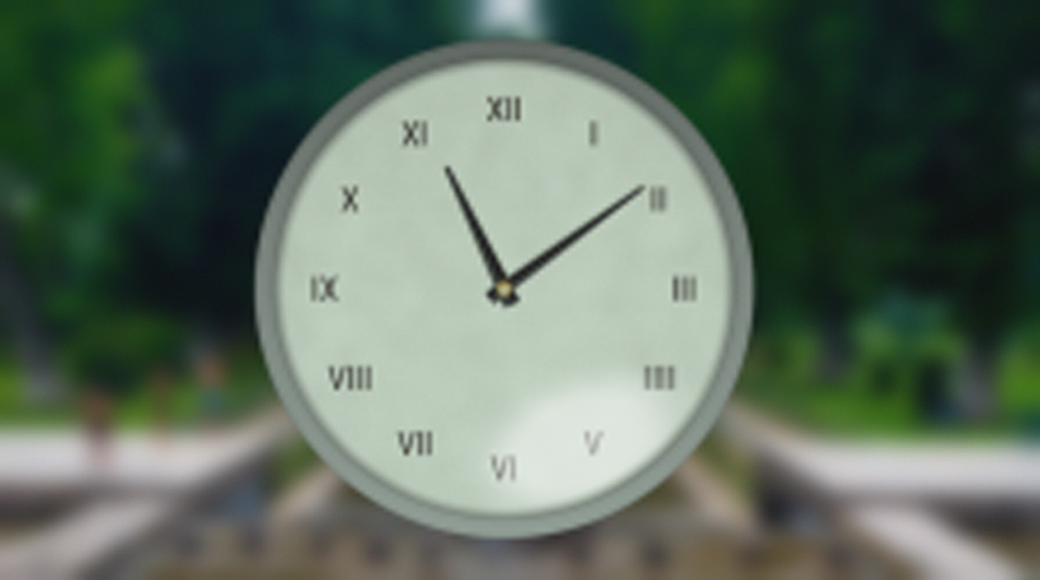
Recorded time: 11:09
